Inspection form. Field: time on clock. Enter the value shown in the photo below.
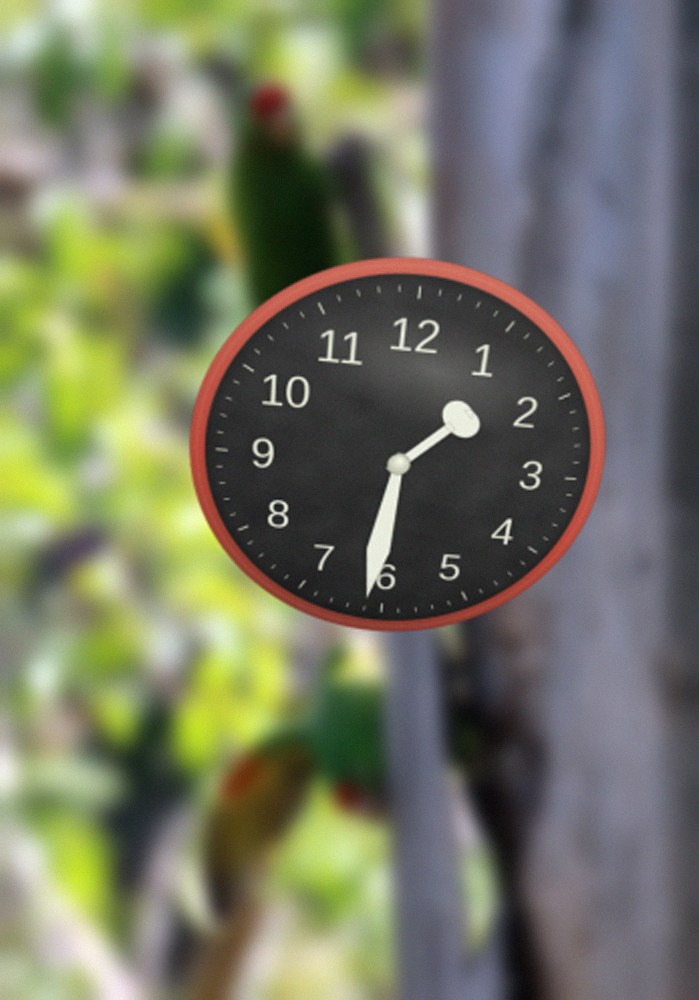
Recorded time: 1:31
